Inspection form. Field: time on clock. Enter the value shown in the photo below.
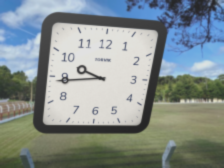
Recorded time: 9:44
